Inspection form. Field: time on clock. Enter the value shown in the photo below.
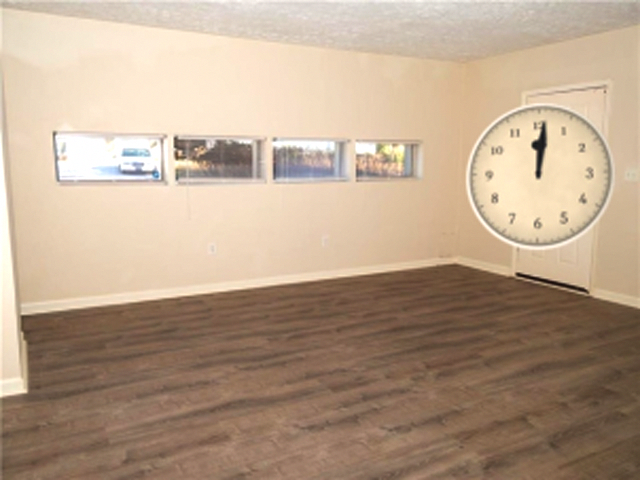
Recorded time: 12:01
